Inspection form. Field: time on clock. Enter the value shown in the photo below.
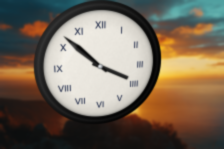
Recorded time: 3:52
